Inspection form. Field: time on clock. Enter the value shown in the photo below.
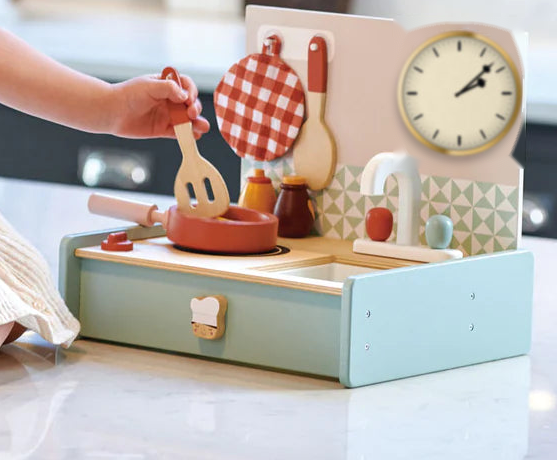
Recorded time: 2:08
